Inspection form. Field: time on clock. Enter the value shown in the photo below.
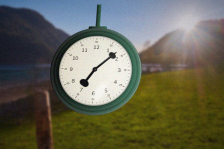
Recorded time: 7:08
